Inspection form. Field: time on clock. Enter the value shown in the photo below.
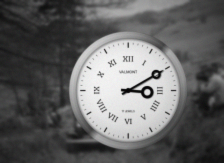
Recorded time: 3:10
